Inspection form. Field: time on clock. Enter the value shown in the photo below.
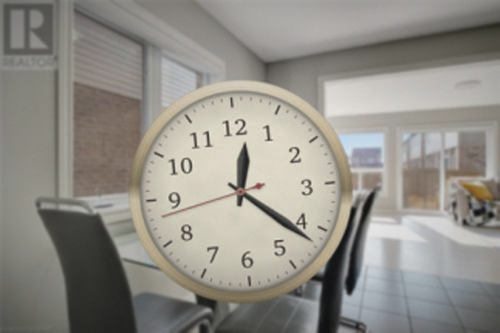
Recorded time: 12:21:43
